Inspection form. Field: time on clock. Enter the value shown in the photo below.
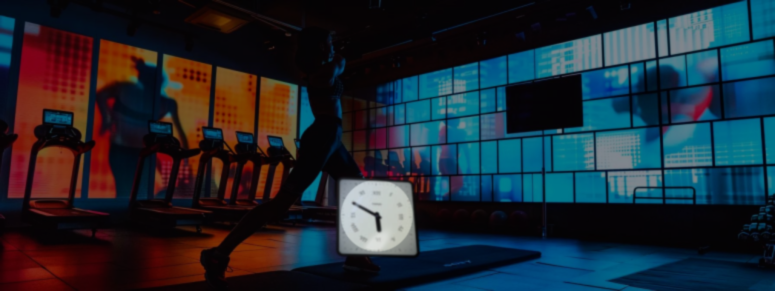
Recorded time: 5:50
